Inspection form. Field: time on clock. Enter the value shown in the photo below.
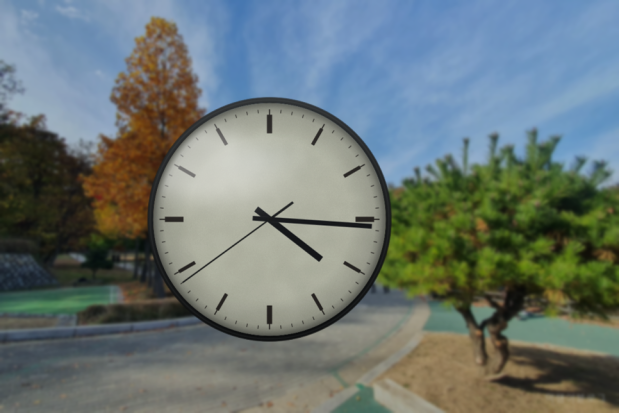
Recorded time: 4:15:39
